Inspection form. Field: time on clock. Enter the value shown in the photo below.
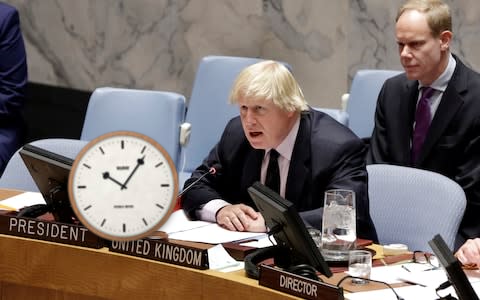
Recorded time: 10:06
